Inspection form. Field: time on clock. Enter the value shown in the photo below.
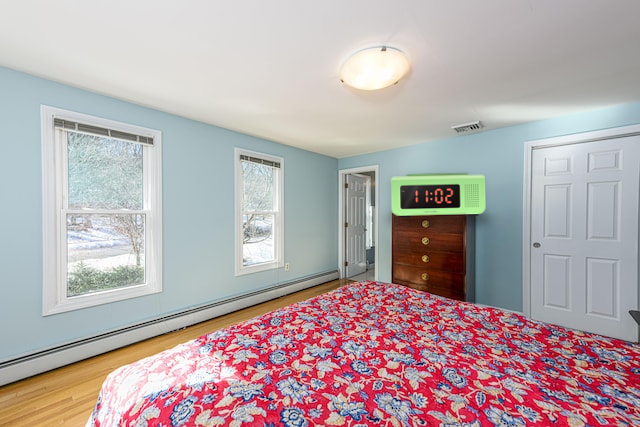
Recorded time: 11:02
